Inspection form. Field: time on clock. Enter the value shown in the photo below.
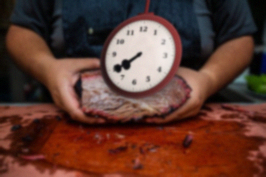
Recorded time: 7:39
